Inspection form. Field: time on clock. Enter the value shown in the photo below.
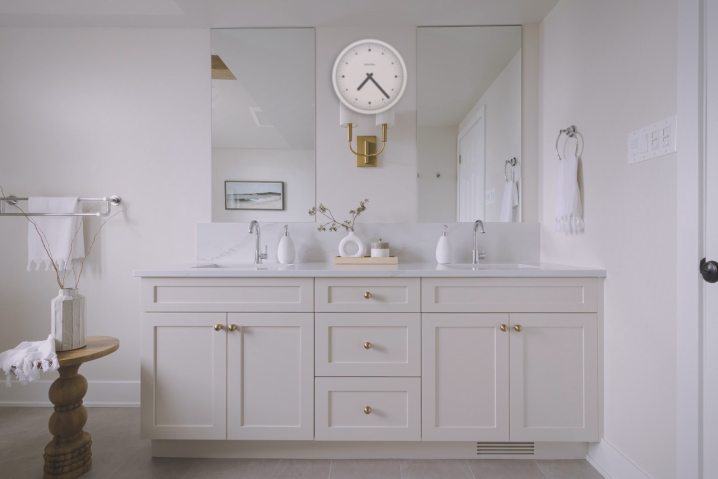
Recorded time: 7:23
